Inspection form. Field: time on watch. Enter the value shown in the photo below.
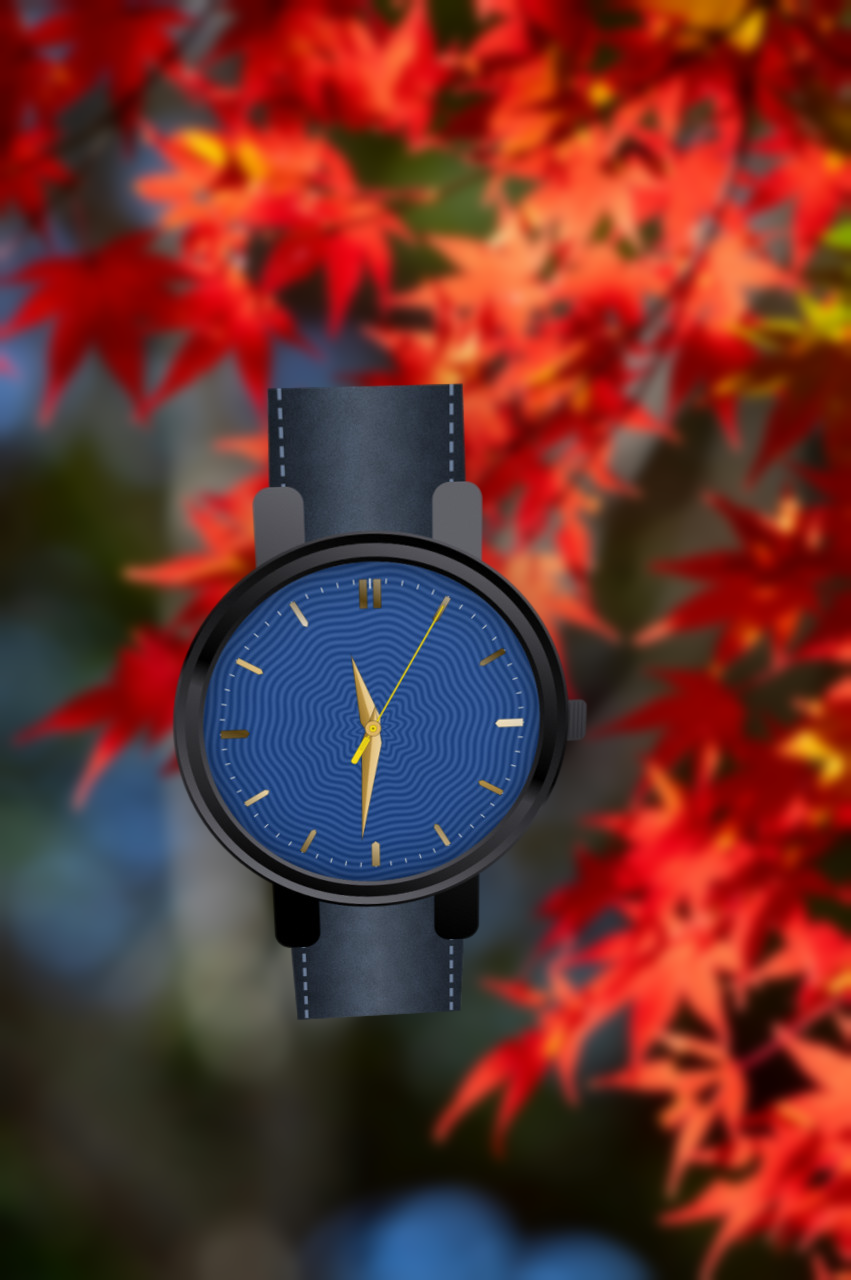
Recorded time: 11:31:05
